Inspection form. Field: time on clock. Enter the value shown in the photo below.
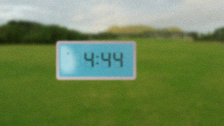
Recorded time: 4:44
